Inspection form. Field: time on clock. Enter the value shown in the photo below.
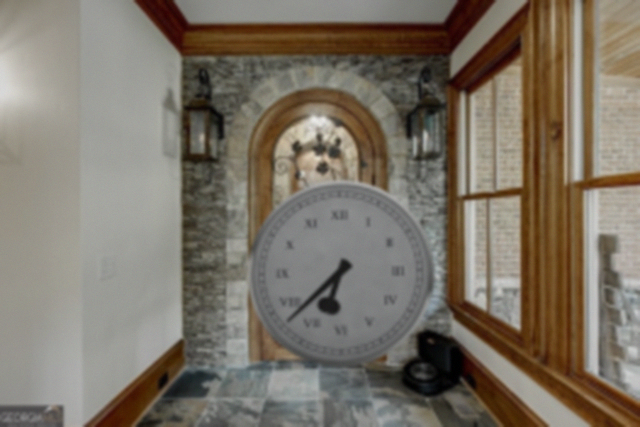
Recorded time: 6:38
